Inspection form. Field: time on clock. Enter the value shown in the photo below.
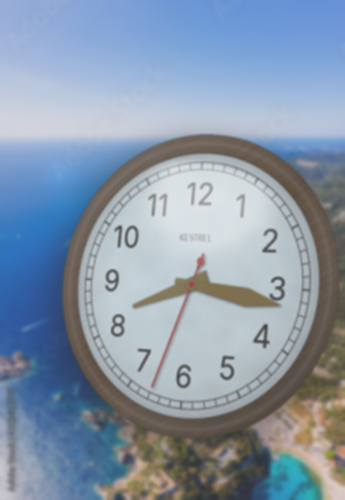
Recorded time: 8:16:33
